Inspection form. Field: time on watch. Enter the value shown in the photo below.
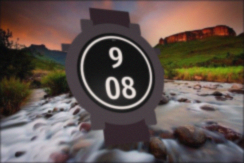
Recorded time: 9:08
